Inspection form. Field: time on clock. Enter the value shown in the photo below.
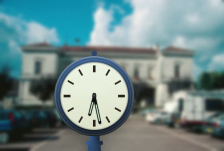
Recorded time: 6:28
